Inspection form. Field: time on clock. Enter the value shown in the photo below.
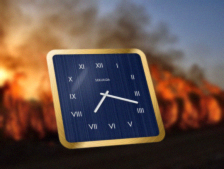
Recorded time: 7:18
